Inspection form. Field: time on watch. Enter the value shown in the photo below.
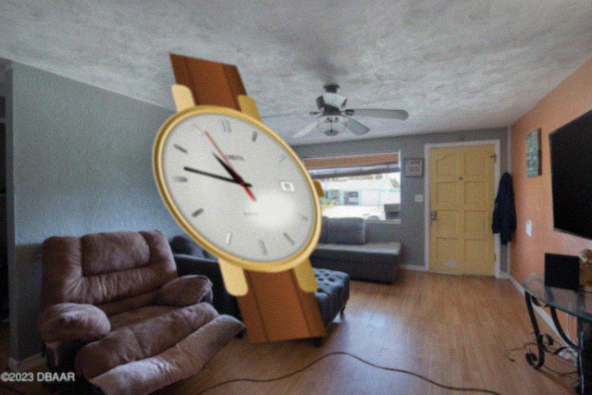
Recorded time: 10:46:56
